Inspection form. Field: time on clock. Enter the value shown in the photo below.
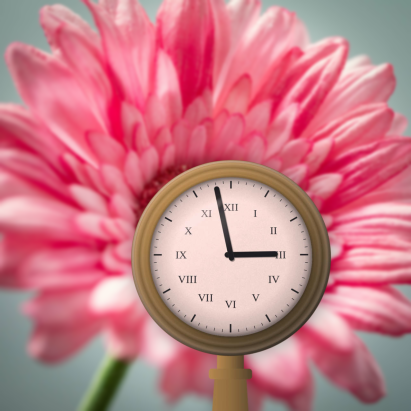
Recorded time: 2:58
